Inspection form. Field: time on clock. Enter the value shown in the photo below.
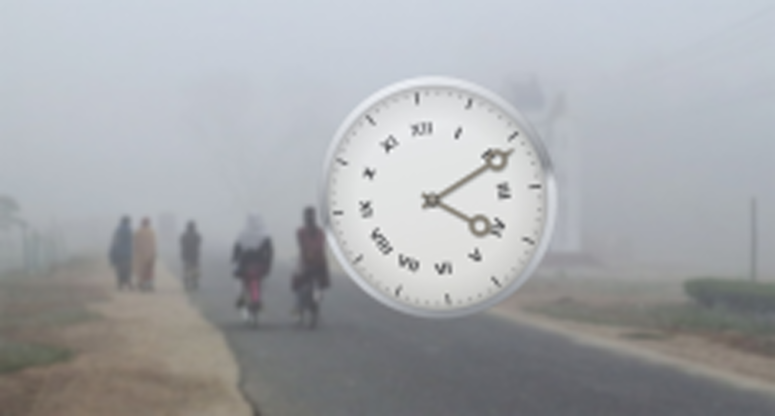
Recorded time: 4:11
